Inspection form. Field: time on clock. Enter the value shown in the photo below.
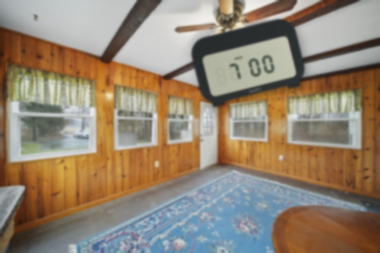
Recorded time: 7:00
